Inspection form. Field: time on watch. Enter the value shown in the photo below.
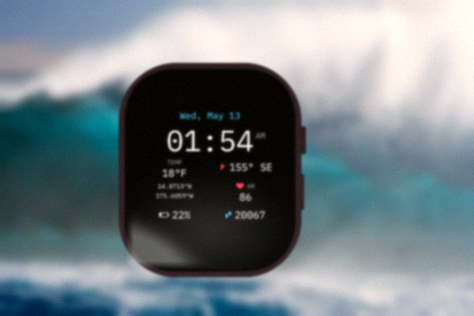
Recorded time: 1:54
